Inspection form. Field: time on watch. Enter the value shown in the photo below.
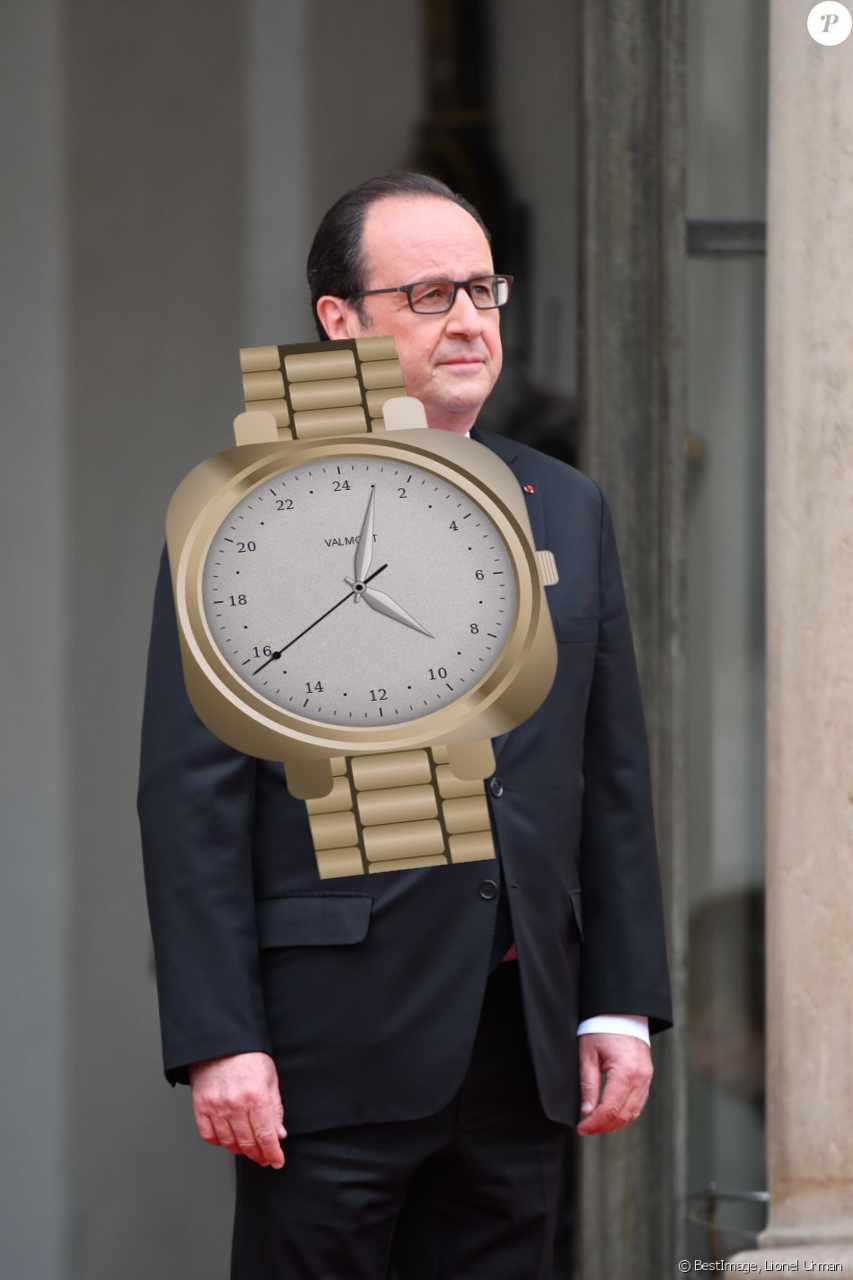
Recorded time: 9:02:39
